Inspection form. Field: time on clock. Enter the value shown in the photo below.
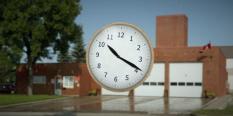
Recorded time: 10:19
